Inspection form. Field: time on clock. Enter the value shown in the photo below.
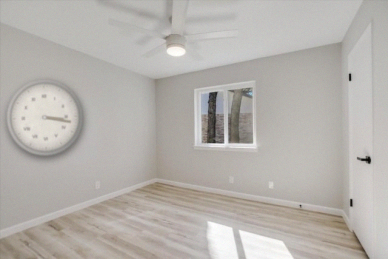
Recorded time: 3:17
